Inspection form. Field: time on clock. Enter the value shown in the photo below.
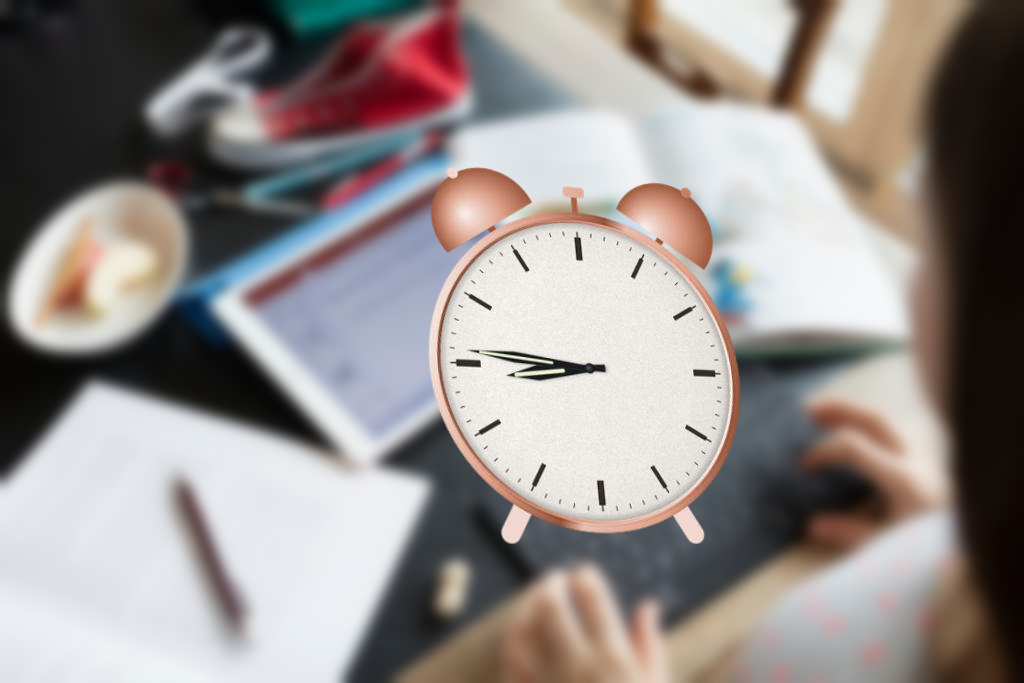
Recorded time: 8:46
